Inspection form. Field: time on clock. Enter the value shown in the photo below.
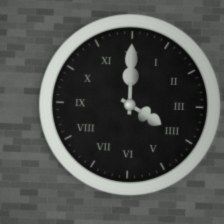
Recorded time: 4:00
